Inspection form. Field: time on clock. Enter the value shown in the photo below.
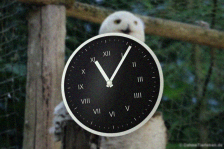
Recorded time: 11:06
